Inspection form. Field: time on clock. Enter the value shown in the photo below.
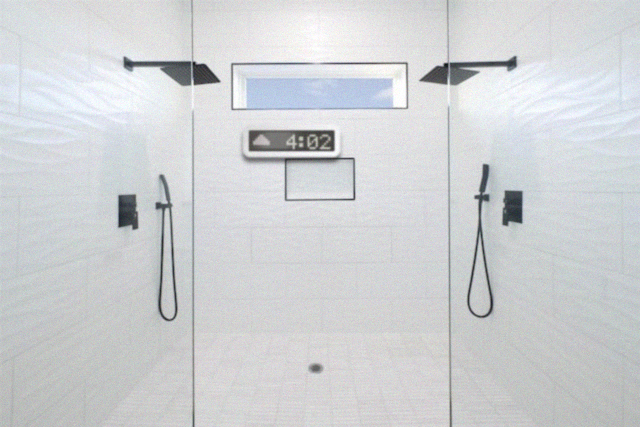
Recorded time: 4:02
